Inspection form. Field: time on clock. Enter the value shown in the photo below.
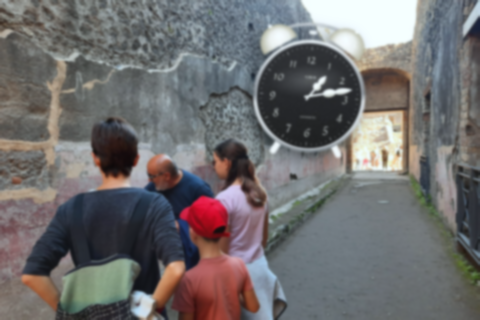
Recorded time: 1:13
